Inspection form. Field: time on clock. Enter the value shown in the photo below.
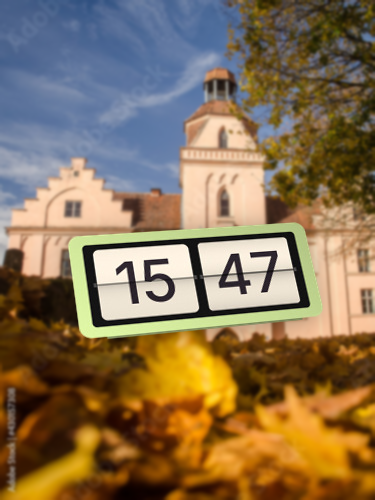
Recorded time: 15:47
